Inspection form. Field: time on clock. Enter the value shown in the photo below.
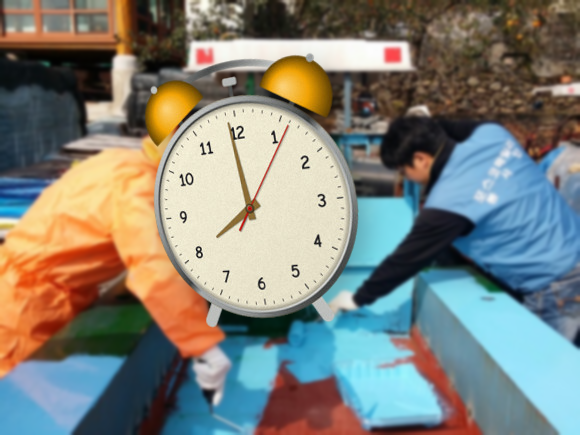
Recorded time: 7:59:06
